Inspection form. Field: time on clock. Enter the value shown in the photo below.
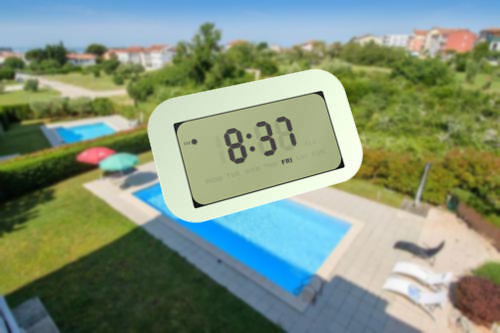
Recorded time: 8:37
